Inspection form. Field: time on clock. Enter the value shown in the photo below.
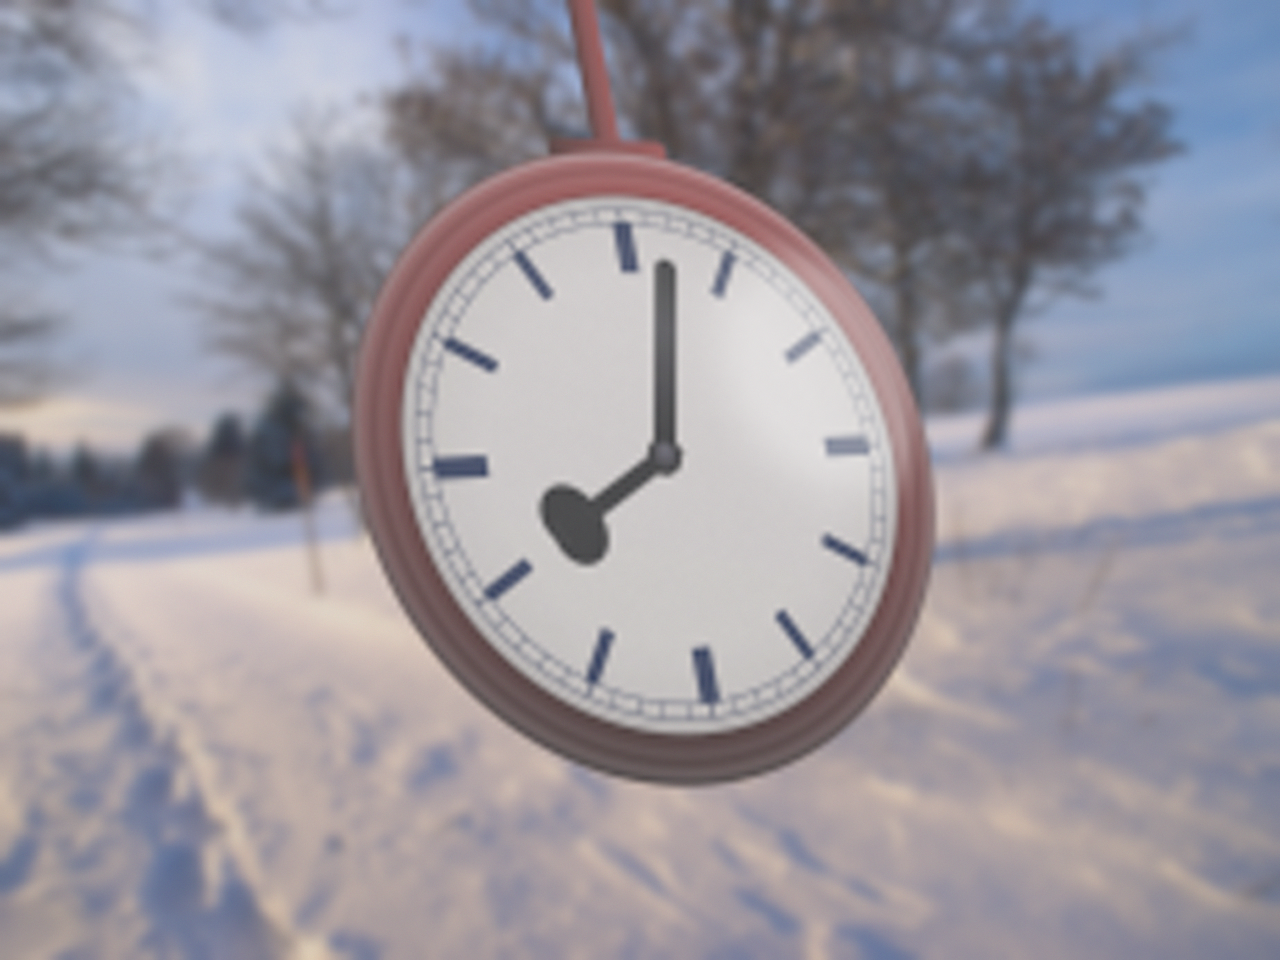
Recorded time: 8:02
